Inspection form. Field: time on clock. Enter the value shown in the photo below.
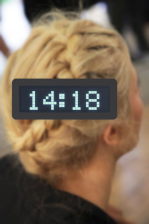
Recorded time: 14:18
